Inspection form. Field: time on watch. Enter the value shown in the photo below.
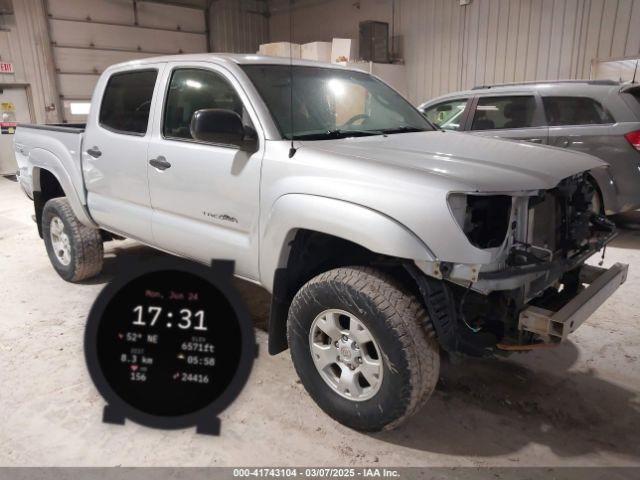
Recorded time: 17:31
